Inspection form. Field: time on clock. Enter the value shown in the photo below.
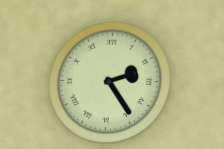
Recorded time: 2:24
